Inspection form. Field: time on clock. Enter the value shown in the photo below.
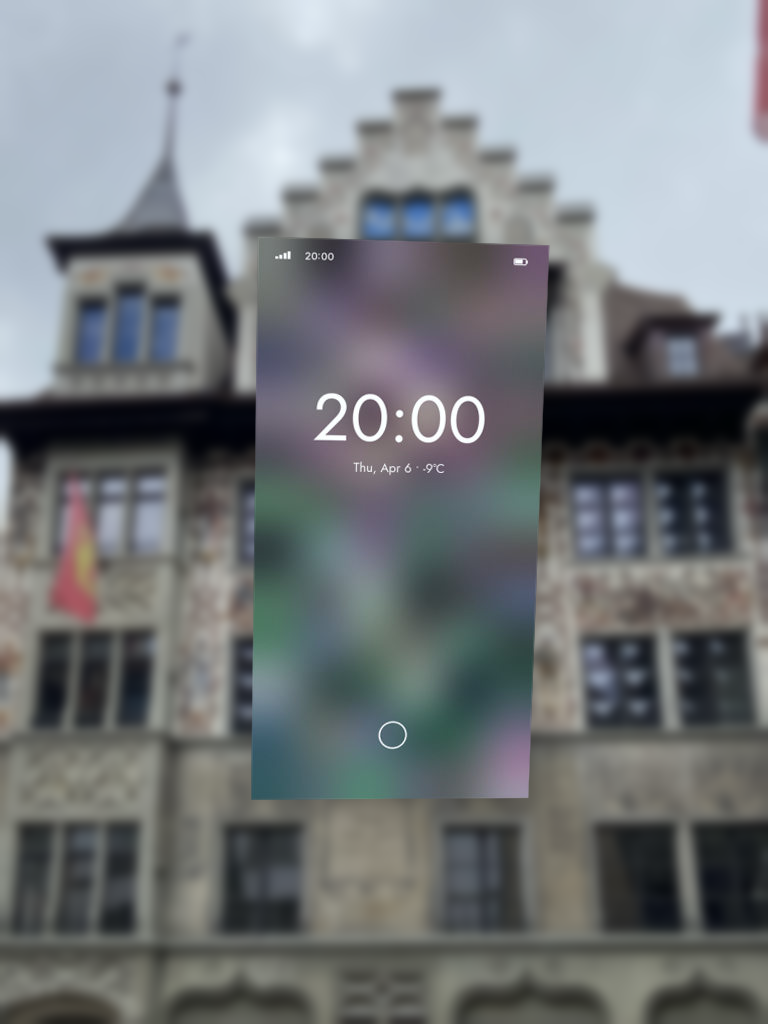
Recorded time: 20:00
